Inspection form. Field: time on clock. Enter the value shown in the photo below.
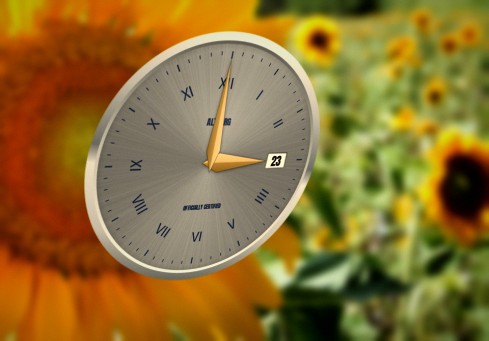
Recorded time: 3:00
